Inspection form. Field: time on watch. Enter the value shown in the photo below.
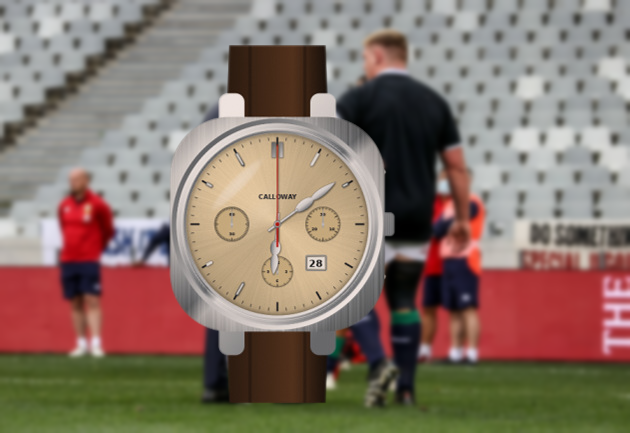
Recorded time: 6:09
